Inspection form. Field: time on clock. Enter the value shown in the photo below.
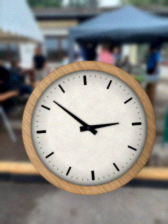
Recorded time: 2:52
